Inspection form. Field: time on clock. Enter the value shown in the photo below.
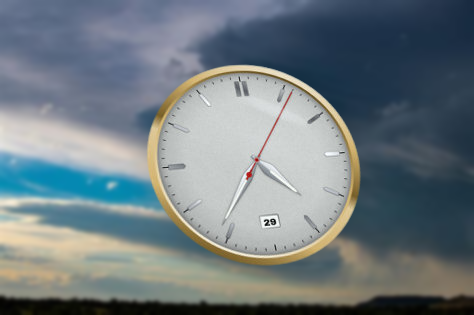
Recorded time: 4:36:06
